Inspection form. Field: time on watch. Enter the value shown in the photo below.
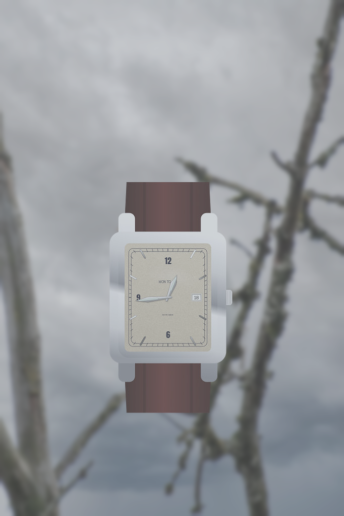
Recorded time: 12:44
